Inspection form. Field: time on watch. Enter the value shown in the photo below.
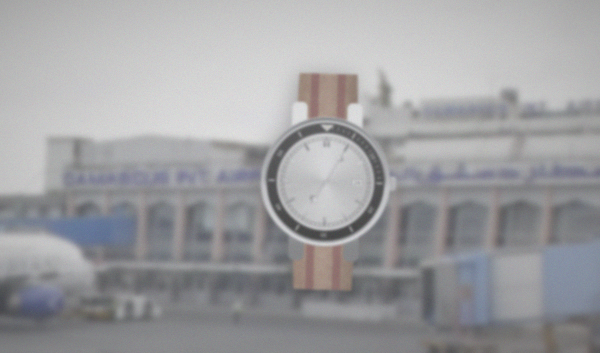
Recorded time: 7:05
